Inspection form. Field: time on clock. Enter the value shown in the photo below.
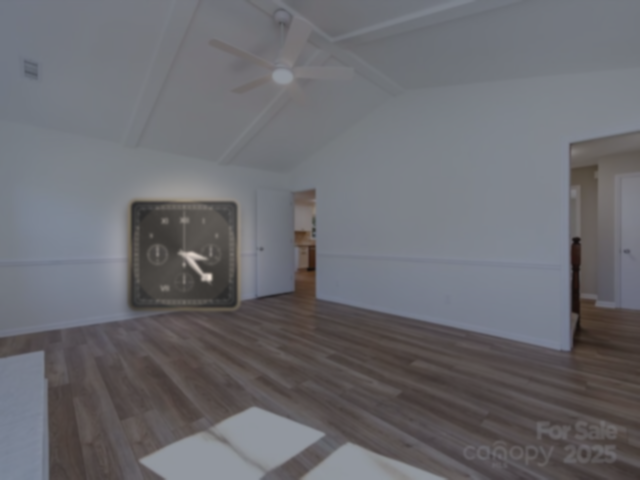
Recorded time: 3:23
